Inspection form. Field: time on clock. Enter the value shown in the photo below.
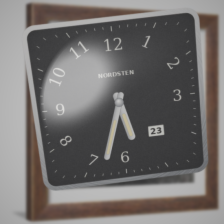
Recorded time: 5:33
